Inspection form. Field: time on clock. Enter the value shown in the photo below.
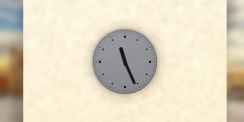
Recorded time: 11:26
